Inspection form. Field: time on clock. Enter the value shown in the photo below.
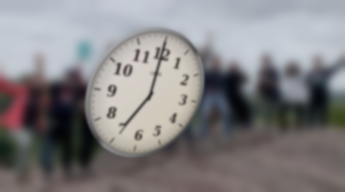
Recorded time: 7:00
